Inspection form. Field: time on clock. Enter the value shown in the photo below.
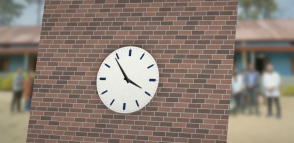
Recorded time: 3:54
